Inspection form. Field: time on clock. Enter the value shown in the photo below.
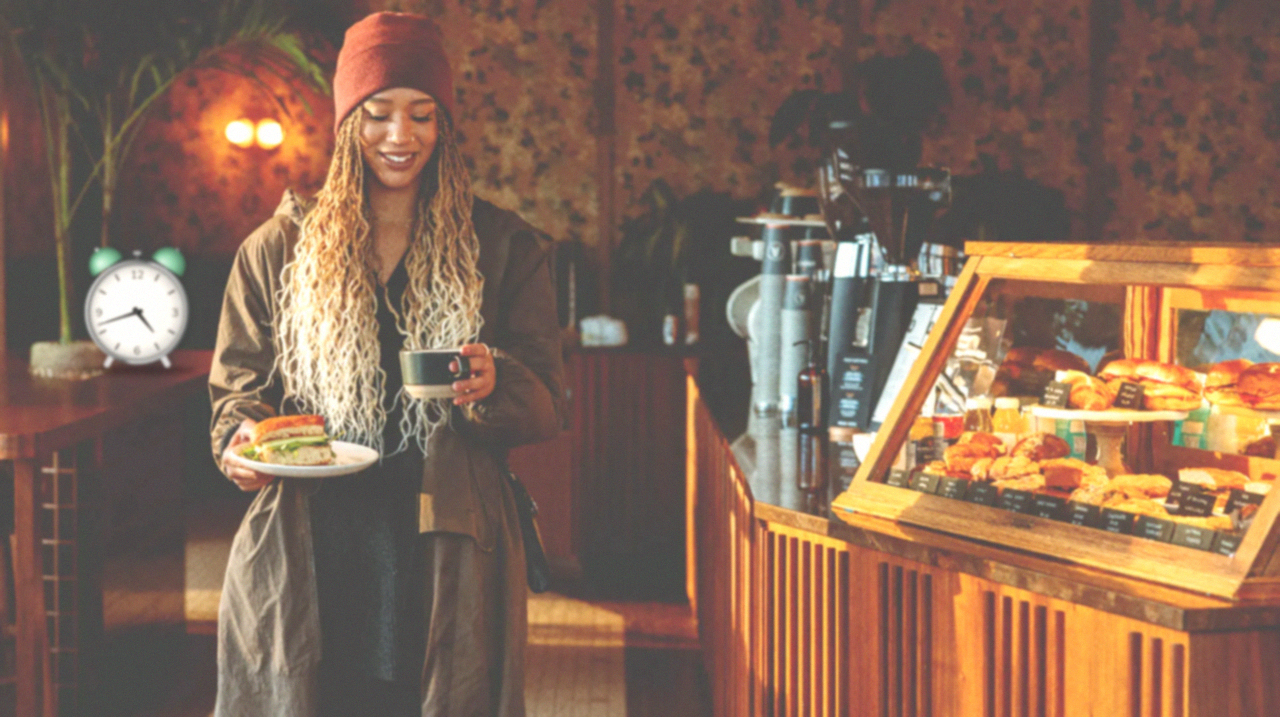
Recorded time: 4:42
